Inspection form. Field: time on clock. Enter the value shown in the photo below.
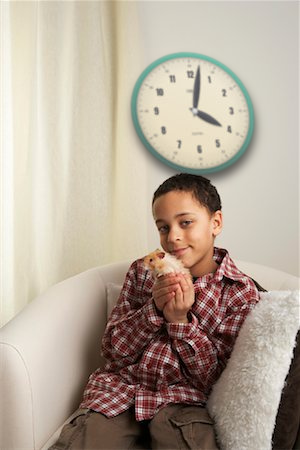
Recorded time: 4:02
